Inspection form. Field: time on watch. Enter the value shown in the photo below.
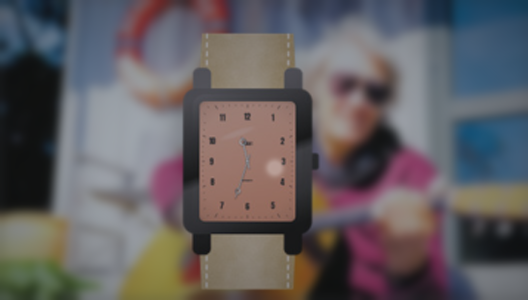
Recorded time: 11:33
